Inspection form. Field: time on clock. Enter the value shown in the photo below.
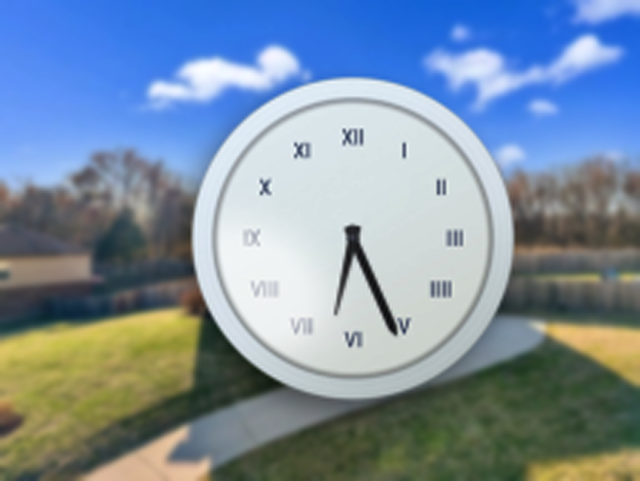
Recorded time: 6:26
